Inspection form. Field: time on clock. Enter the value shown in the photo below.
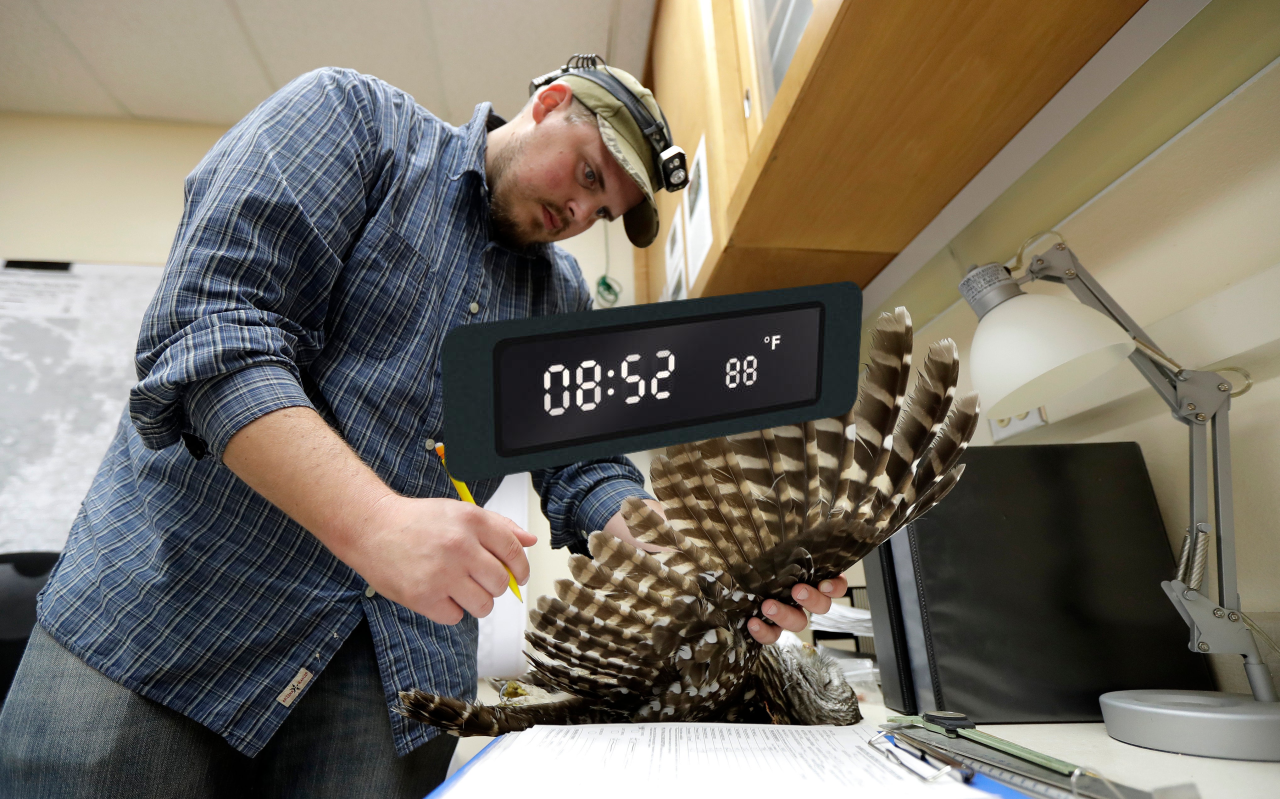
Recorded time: 8:52
